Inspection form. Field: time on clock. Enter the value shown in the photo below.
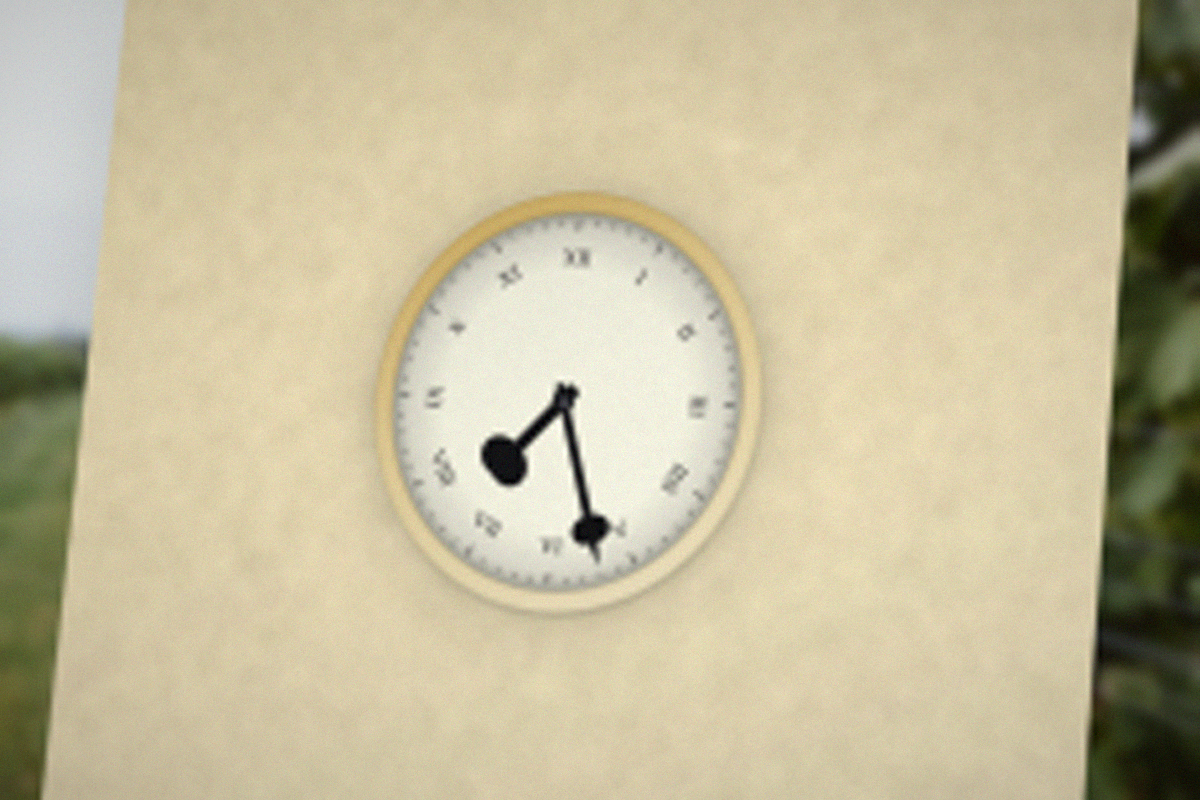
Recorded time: 7:27
